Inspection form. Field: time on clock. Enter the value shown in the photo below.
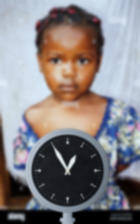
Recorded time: 12:55
